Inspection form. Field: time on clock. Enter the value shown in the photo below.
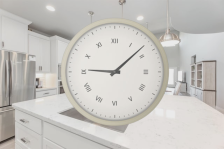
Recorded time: 9:08
